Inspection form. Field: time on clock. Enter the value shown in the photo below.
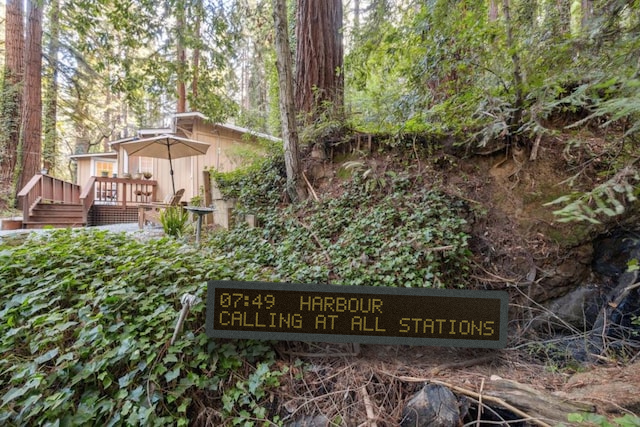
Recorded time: 7:49
